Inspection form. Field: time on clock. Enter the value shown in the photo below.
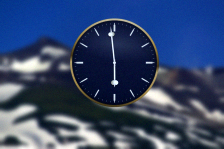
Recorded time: 5:59
